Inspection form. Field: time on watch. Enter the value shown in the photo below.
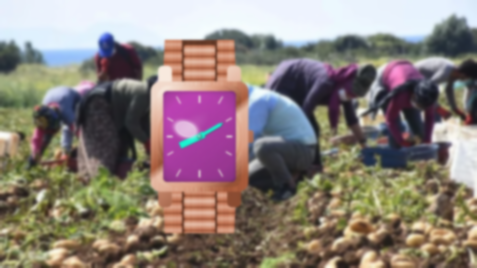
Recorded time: 8:10
